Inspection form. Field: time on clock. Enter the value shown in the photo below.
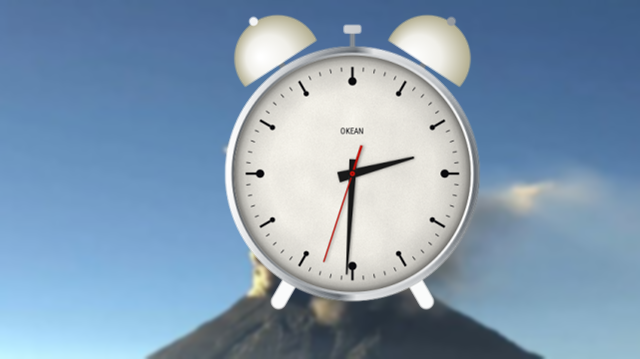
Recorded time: 2:30:33
